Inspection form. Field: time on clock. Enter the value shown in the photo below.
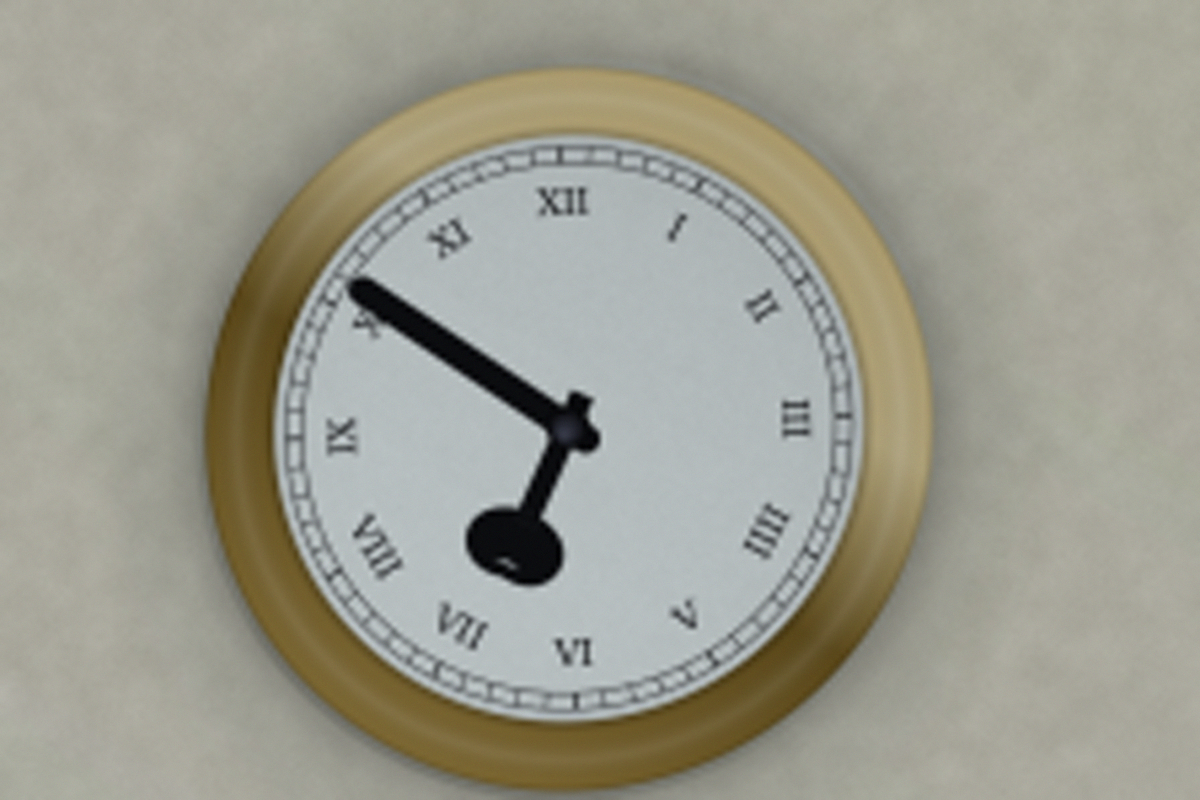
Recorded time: 6:51
